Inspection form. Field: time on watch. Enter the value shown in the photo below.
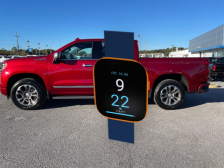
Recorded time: 9:22
